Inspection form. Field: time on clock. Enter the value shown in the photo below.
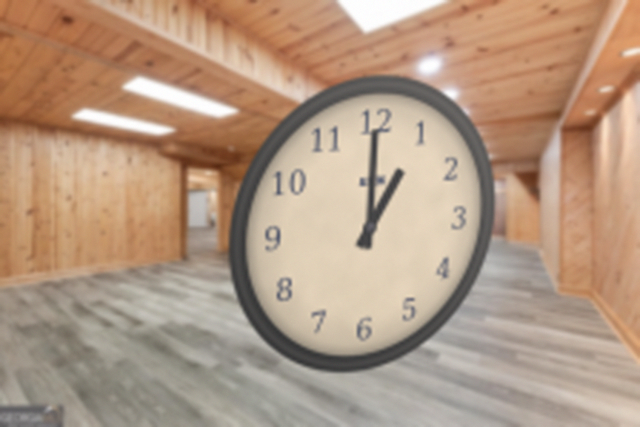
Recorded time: 1:00
